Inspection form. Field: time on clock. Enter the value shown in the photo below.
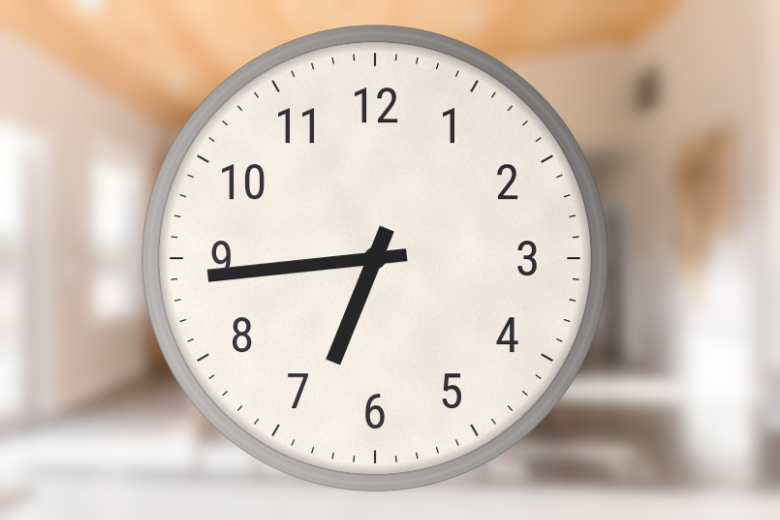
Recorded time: 6:44
